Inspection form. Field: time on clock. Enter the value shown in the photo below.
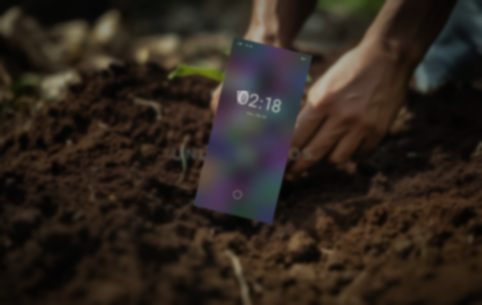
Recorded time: 2:18
